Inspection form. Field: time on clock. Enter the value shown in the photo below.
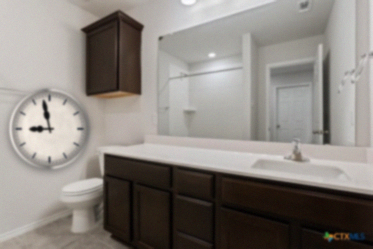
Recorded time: 8:58
